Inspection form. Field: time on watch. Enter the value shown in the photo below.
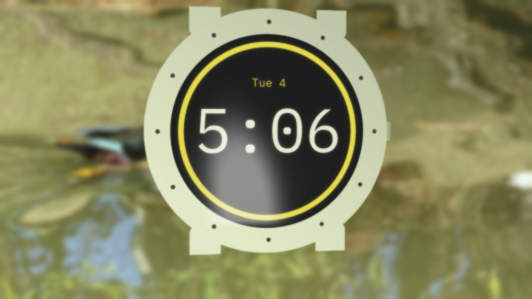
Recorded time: 5:06
